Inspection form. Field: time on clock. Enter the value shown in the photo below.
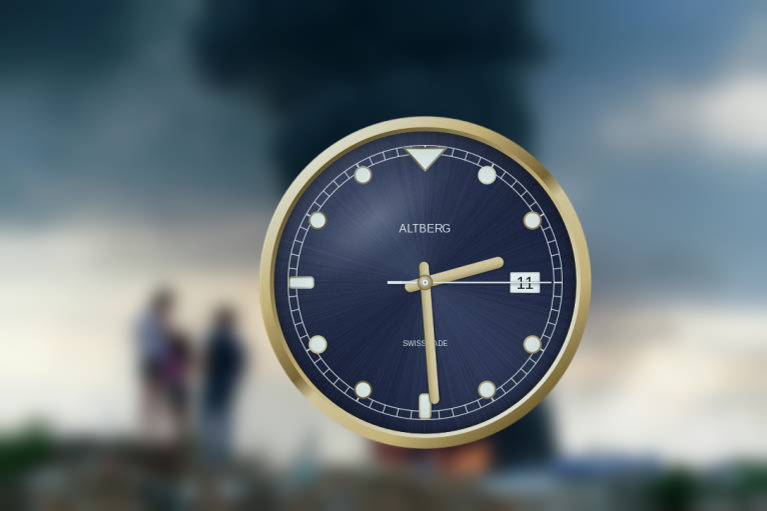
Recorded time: 2:29:15
